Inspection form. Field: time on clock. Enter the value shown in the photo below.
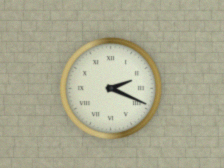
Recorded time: 2:19
